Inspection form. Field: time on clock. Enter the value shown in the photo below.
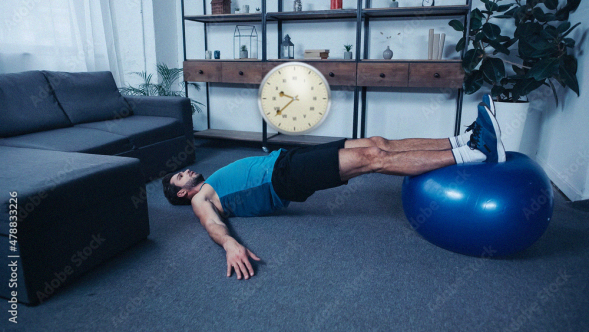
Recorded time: 9:38
